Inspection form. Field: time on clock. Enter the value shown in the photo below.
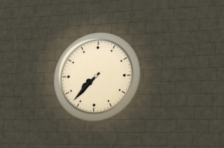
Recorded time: 7:37
